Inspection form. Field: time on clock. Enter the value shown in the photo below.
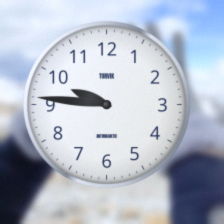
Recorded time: 9:46
